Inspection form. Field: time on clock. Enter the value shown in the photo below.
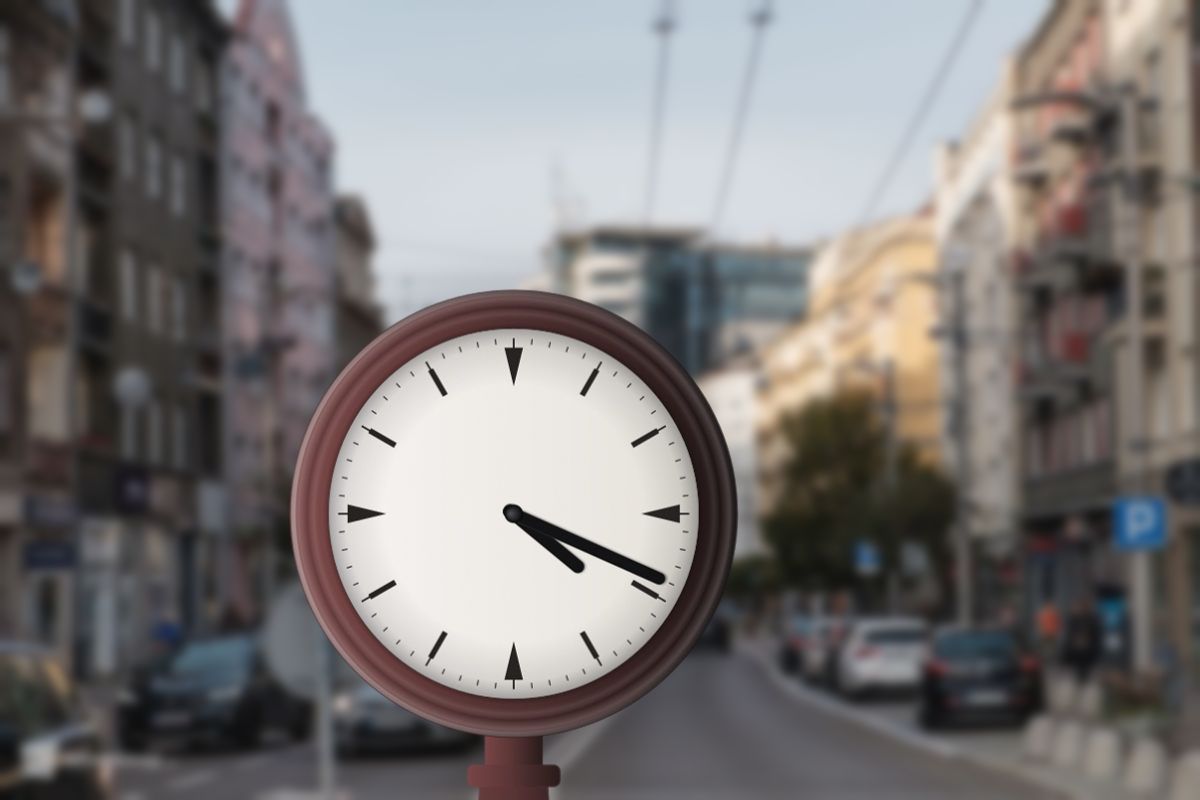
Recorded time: 4:19
